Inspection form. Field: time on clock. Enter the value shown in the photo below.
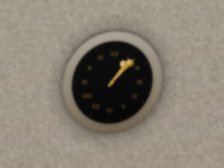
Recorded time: 1:07
